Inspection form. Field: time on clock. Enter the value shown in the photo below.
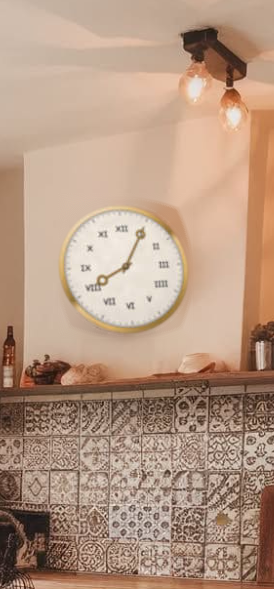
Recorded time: 8:05
